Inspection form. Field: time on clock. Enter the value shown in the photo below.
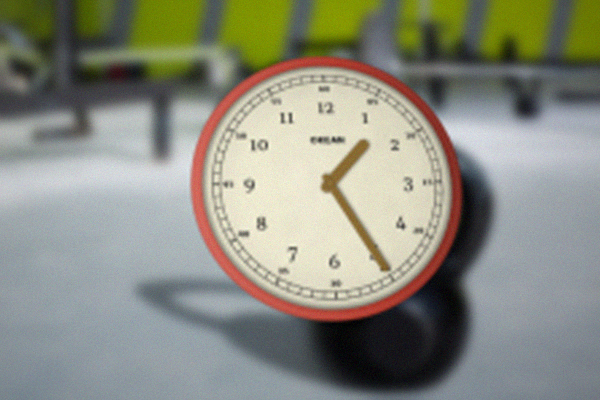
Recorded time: 1:25
